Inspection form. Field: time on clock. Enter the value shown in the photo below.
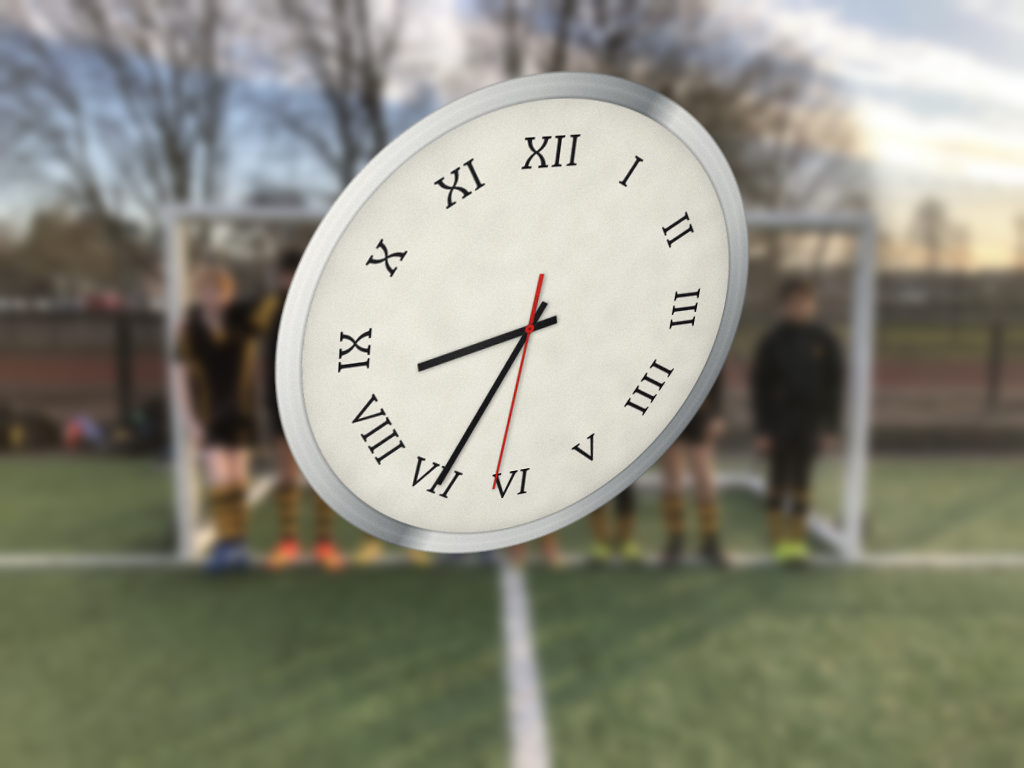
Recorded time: 8:34:31
